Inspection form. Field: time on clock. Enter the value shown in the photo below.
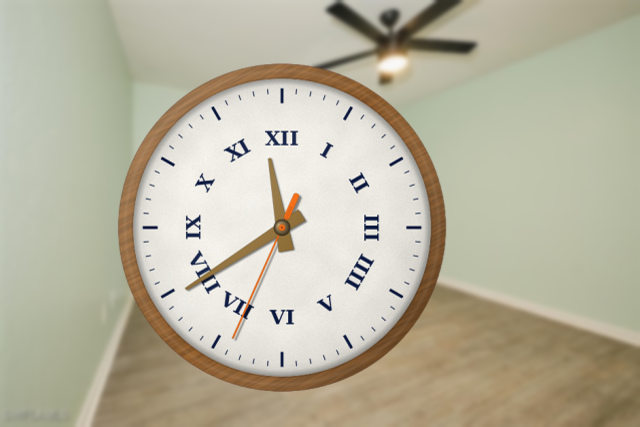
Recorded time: 11:39:34
